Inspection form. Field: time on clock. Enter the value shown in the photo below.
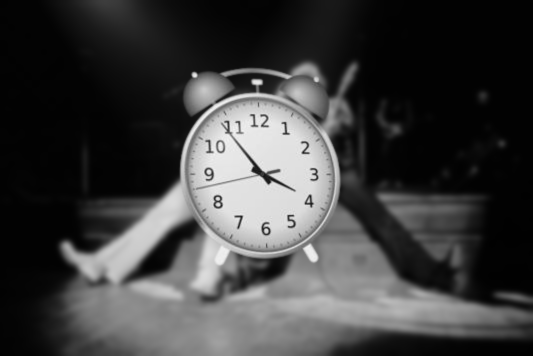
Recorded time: 3:53:43
